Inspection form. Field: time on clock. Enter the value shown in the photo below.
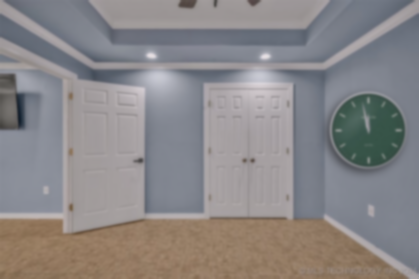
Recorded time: 11:58
